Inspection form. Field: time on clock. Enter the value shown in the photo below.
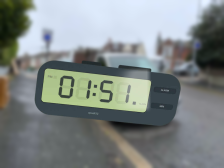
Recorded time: 1:51
